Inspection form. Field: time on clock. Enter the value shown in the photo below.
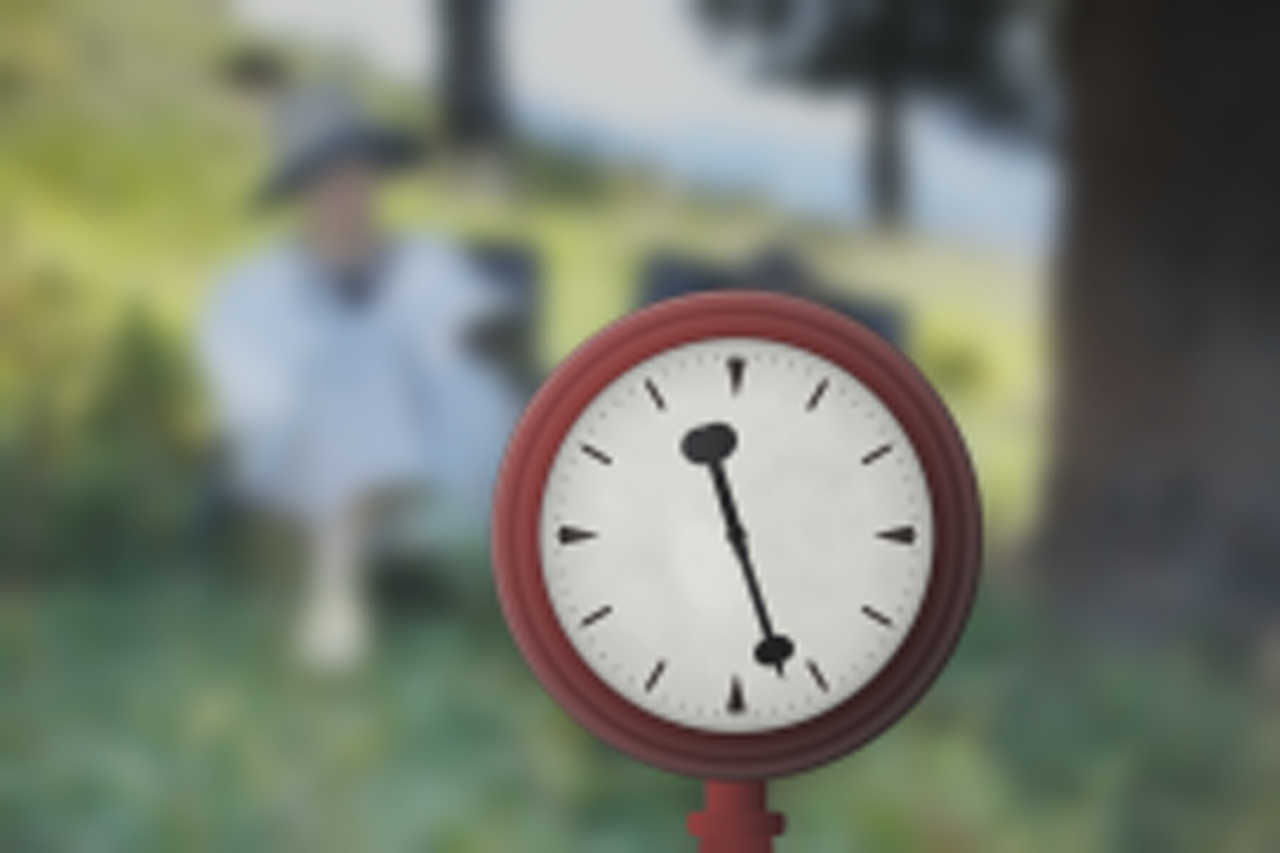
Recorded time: 11:27
